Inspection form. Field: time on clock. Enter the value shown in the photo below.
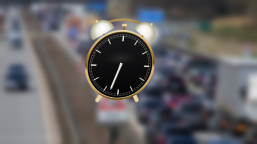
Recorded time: 6:33
